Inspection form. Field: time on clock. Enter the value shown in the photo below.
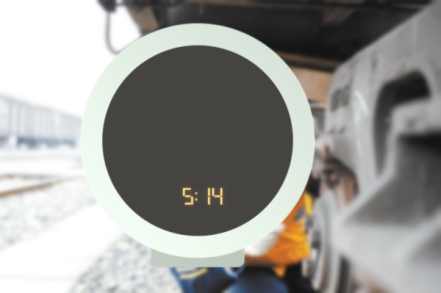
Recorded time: 5:14
